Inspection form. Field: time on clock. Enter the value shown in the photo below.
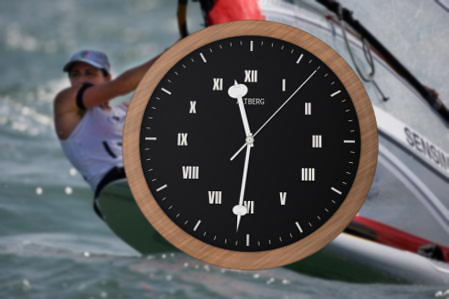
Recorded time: 11:31:07
